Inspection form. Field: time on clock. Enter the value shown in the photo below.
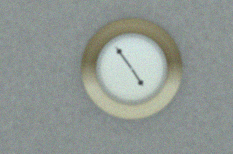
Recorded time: 4:54
